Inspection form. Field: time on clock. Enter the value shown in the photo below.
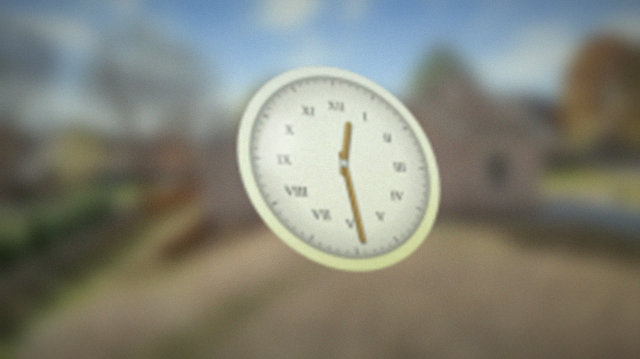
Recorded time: 12:29
